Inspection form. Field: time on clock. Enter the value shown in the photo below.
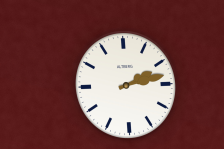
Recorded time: 2:13
